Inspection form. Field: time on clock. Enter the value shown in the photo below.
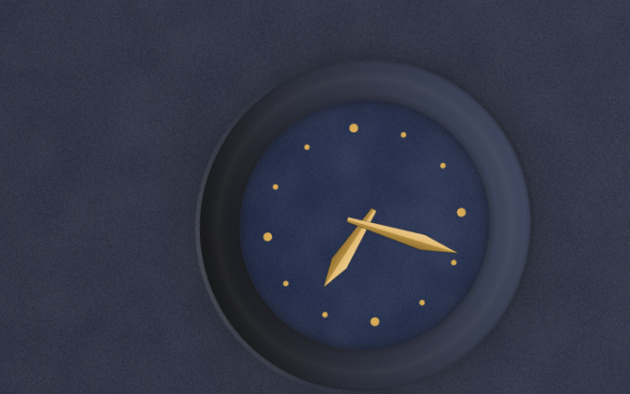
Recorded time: 7:19
